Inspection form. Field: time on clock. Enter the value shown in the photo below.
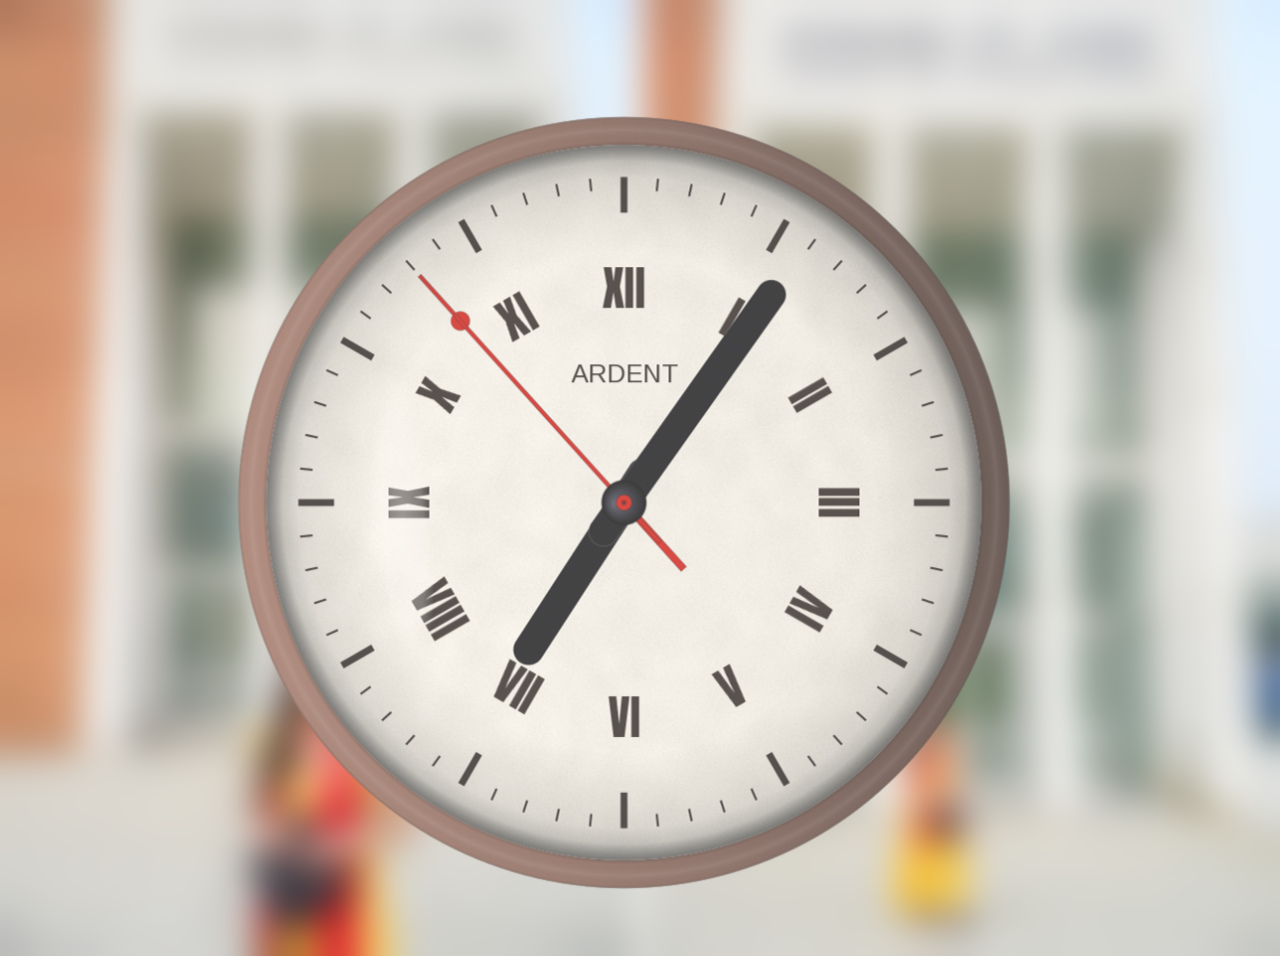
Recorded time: 7:05:53
